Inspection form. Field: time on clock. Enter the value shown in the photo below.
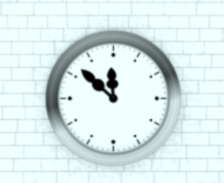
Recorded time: 11:52
